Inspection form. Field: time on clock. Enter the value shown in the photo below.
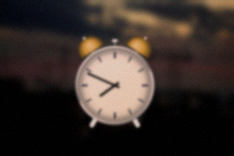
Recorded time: 7:49
